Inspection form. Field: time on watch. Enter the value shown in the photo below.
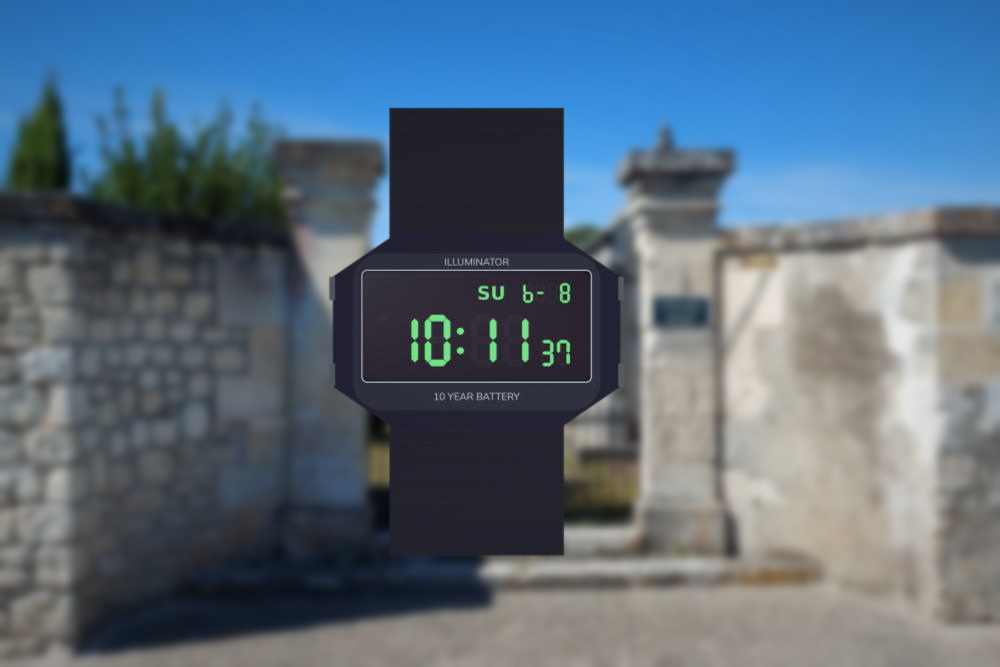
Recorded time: 10:11:37
